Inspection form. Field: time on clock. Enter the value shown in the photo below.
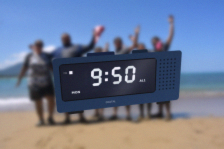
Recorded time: 9:50
